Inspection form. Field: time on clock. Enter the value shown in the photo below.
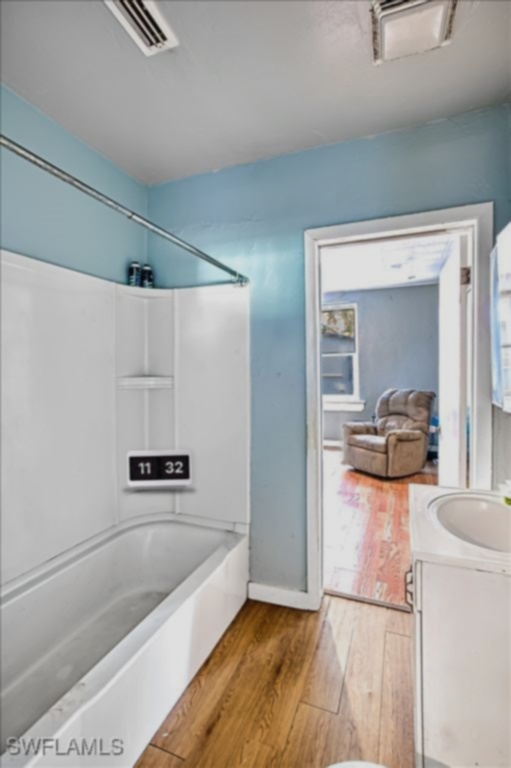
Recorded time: 11:32
